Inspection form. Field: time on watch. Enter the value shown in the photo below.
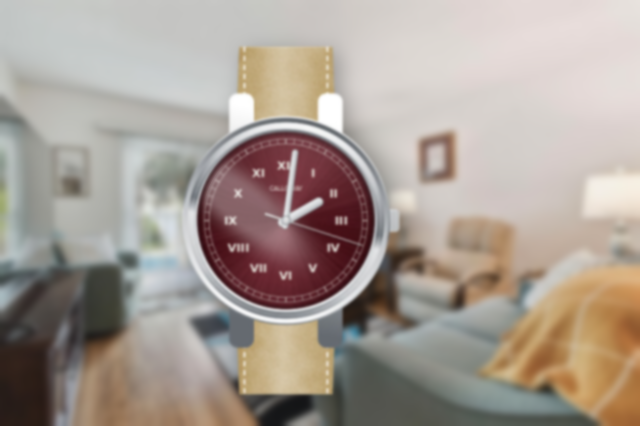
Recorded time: 2:01:18
